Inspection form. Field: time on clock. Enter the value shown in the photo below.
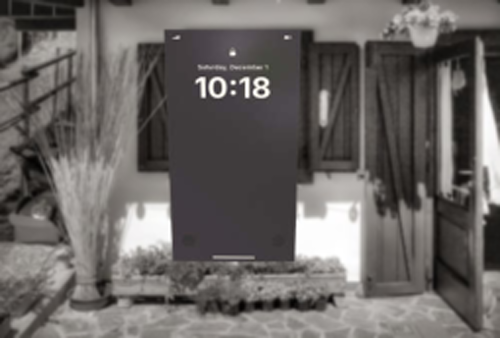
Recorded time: 10:18
